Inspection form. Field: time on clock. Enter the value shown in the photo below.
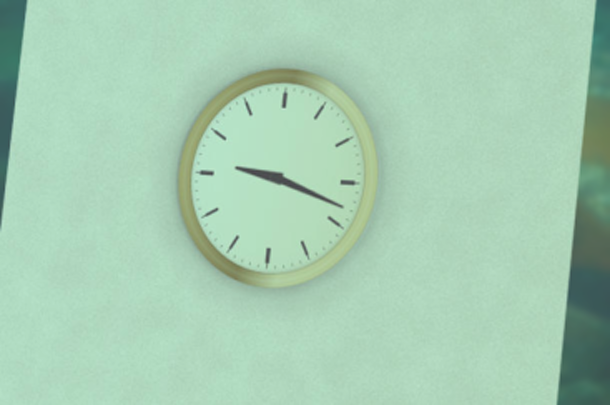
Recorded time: 9:18
